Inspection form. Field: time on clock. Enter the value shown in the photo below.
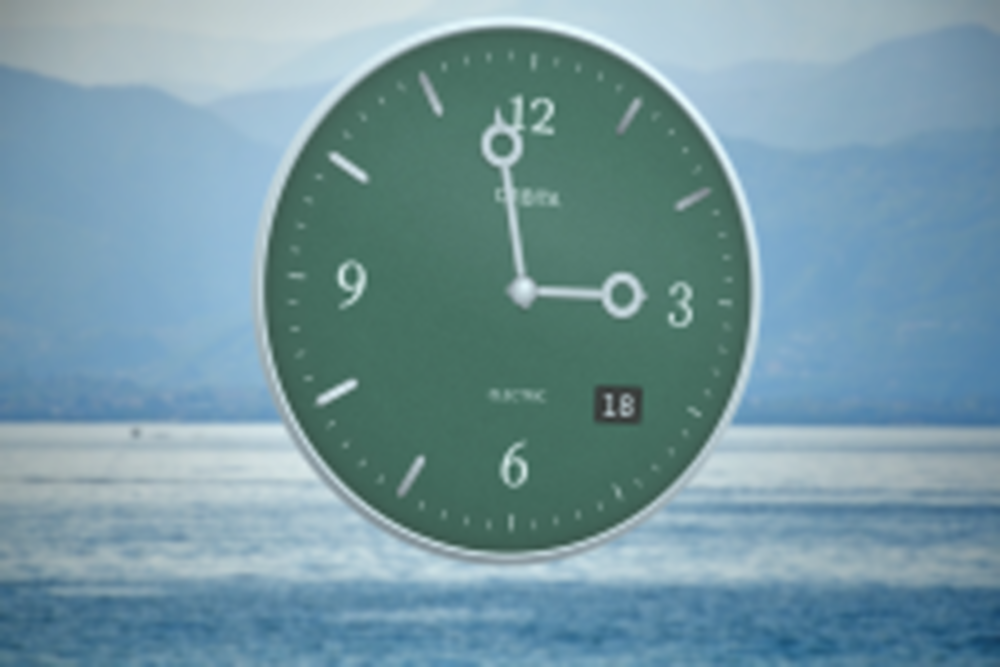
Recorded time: 2:58
